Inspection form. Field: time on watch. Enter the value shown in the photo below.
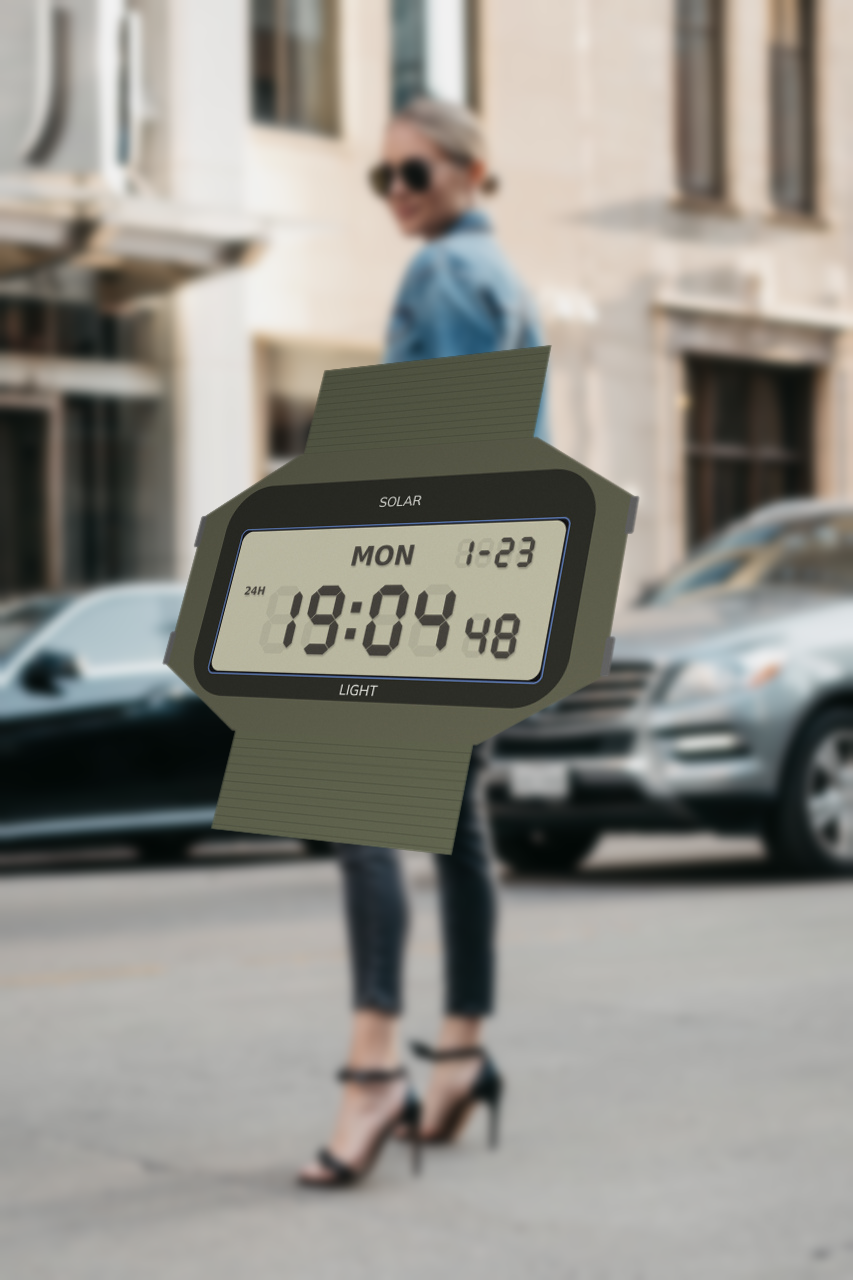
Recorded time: 19:04:48
